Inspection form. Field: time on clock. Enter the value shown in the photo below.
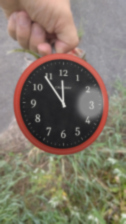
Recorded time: 11:54
